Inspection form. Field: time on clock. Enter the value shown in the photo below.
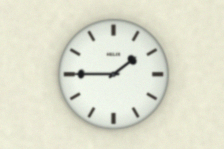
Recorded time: 1:45
